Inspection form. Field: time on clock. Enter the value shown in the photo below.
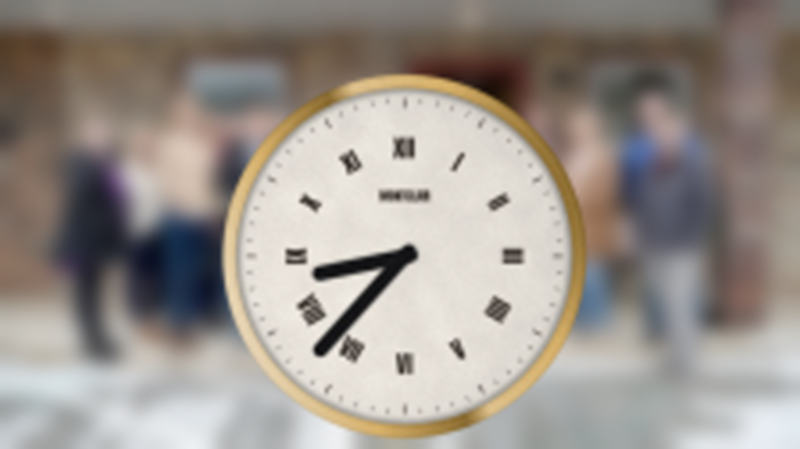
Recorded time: 8:37
